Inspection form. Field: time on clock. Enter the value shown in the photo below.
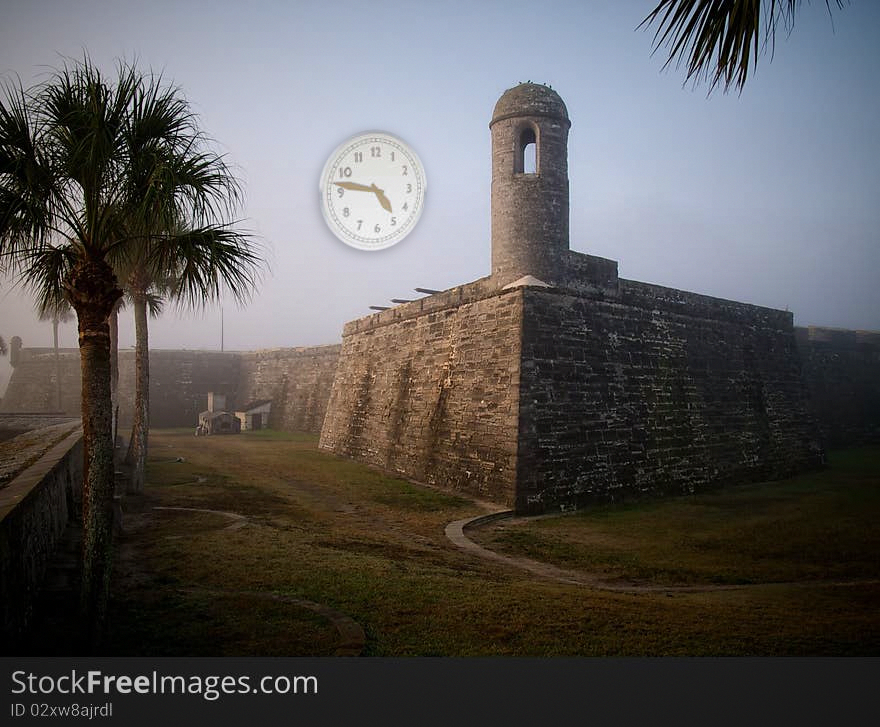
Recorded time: 4:47
